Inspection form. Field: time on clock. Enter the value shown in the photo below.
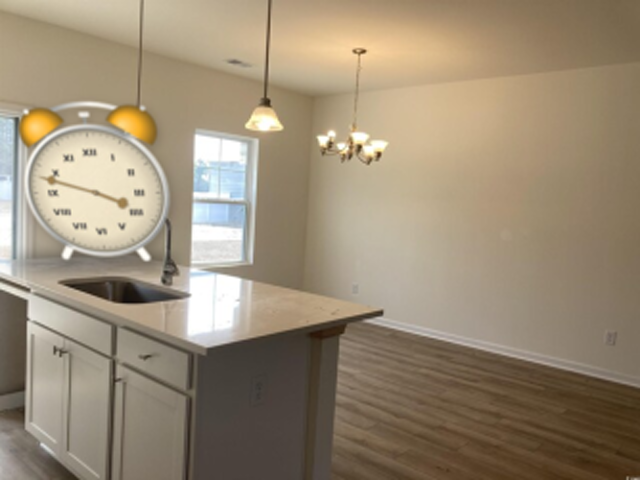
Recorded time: 3:48
